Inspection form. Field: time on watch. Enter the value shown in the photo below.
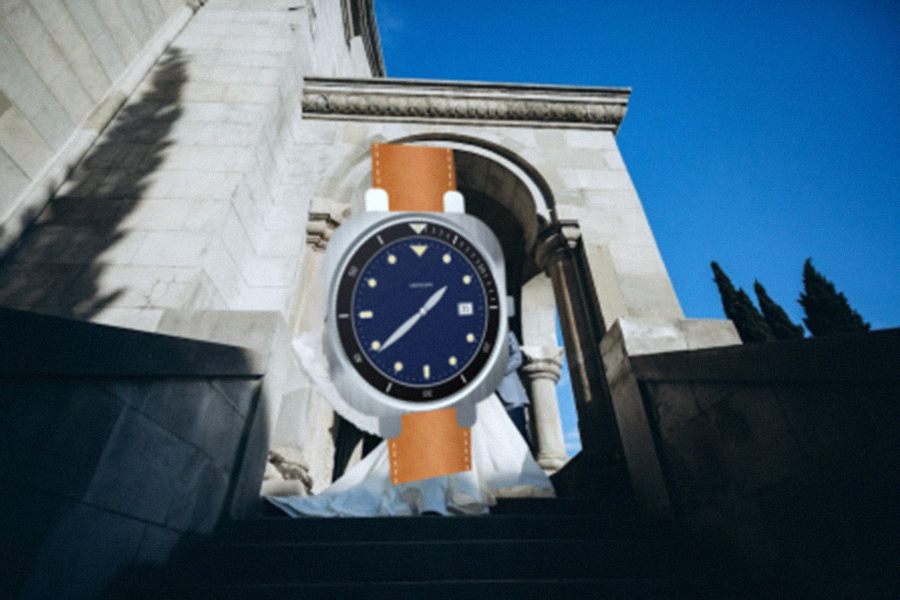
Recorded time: 1:39
